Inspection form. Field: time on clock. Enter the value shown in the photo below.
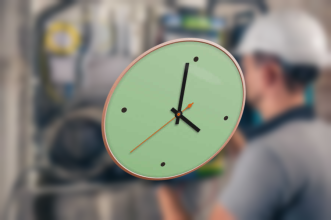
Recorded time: 3:58:37
